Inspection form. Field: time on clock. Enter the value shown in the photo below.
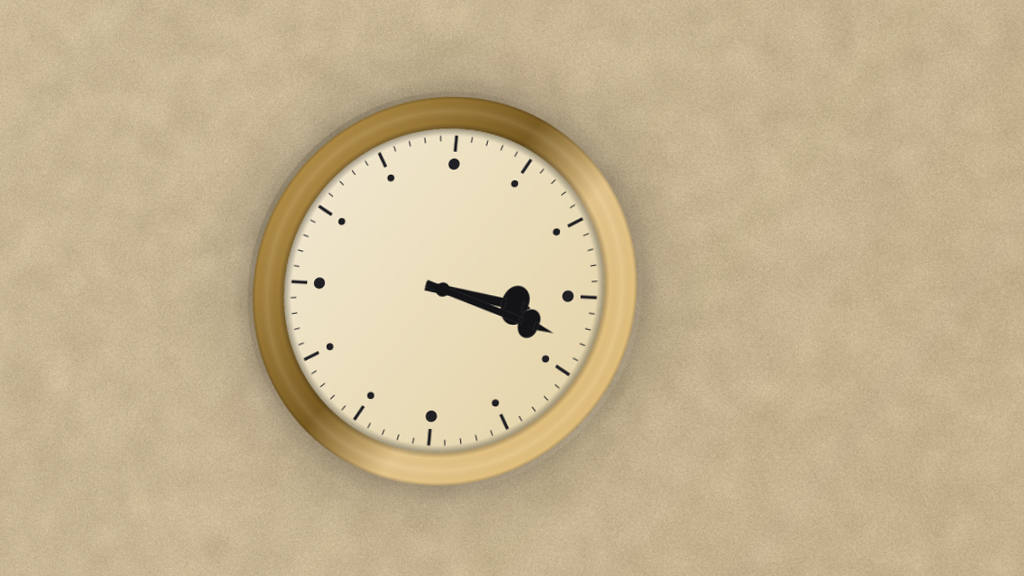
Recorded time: 3:18
